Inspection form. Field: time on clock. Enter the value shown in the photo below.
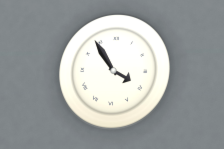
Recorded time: 3:54
